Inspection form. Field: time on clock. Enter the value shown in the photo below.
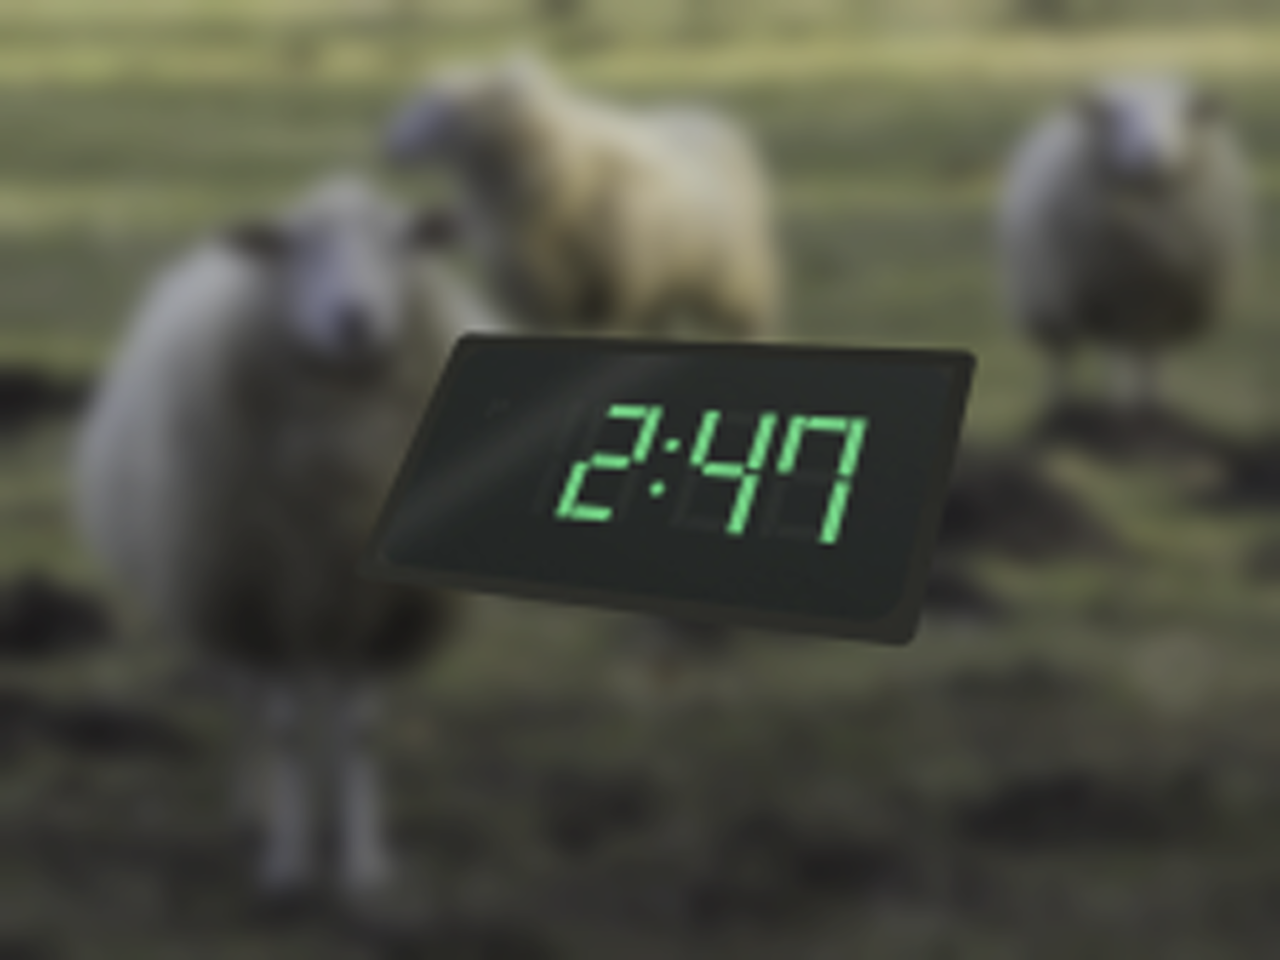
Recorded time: 2:47
